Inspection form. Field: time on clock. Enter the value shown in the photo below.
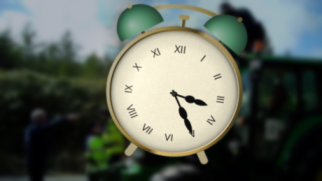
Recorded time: 3:25
